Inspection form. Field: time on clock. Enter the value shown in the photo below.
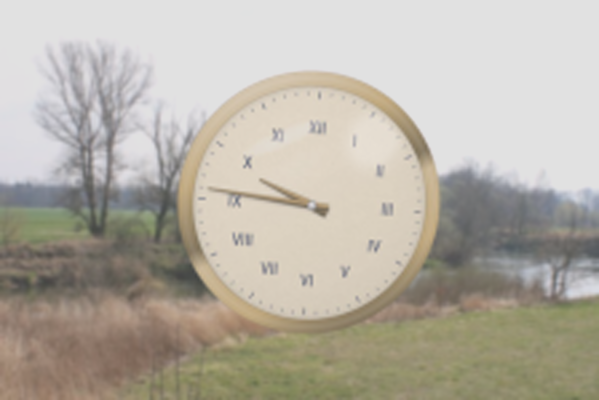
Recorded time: 9:46
